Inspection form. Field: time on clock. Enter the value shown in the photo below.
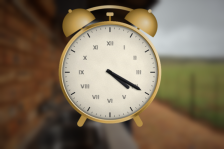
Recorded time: 4:20
